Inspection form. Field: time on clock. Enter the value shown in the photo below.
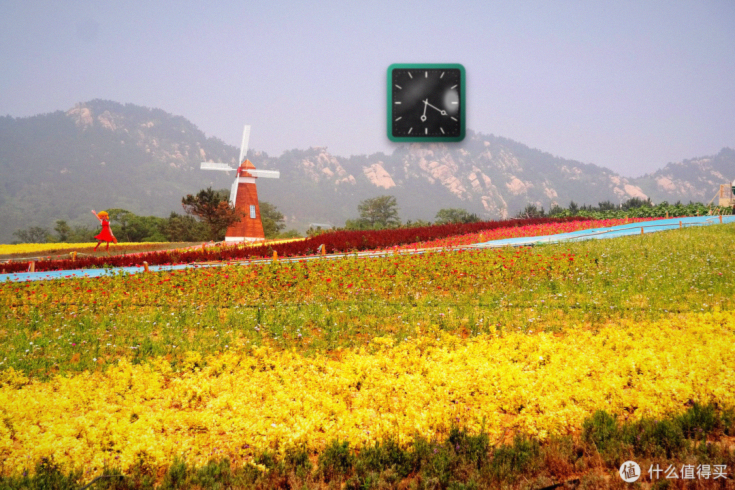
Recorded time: 6:20
